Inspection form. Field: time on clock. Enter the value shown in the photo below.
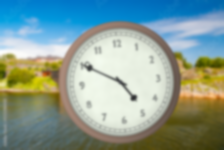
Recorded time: 4:50
